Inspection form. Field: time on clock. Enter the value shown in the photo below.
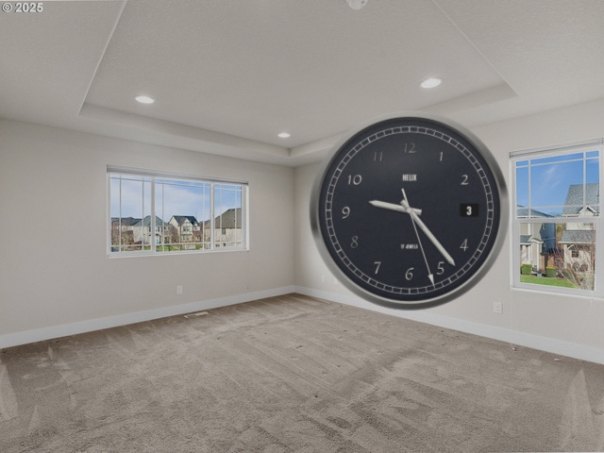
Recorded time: 9:23:27
